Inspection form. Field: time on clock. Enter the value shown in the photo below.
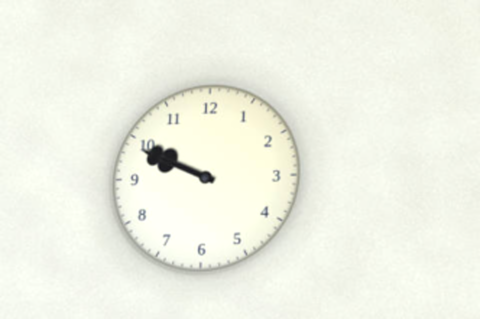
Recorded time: 9:49
